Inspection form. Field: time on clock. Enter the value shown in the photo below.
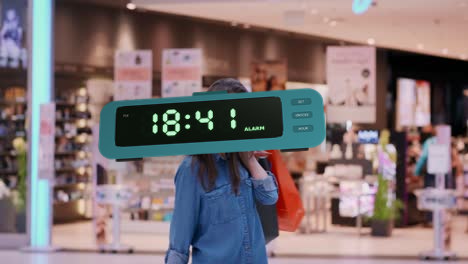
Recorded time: 18:41
